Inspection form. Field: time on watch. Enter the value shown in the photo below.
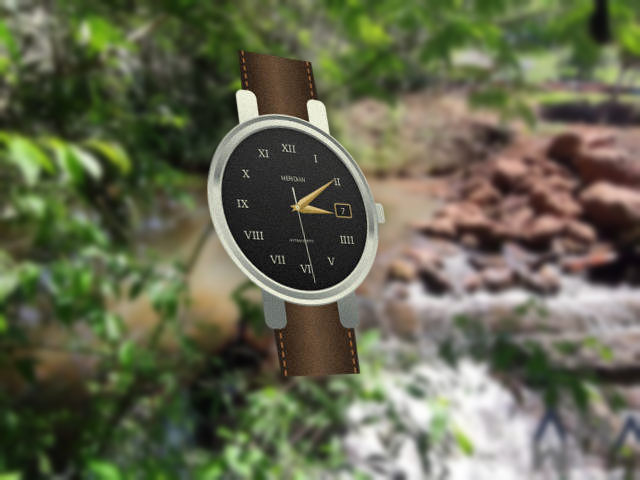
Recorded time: 3:09:29
